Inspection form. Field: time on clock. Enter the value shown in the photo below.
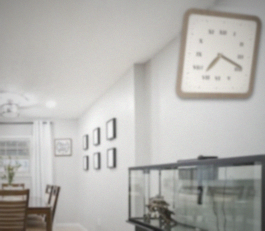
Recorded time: 7:19
